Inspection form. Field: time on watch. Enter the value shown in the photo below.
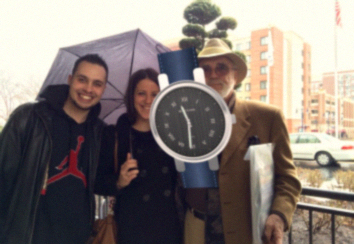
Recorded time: 11:31
